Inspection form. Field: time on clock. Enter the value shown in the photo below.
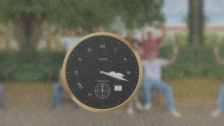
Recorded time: 3:18
